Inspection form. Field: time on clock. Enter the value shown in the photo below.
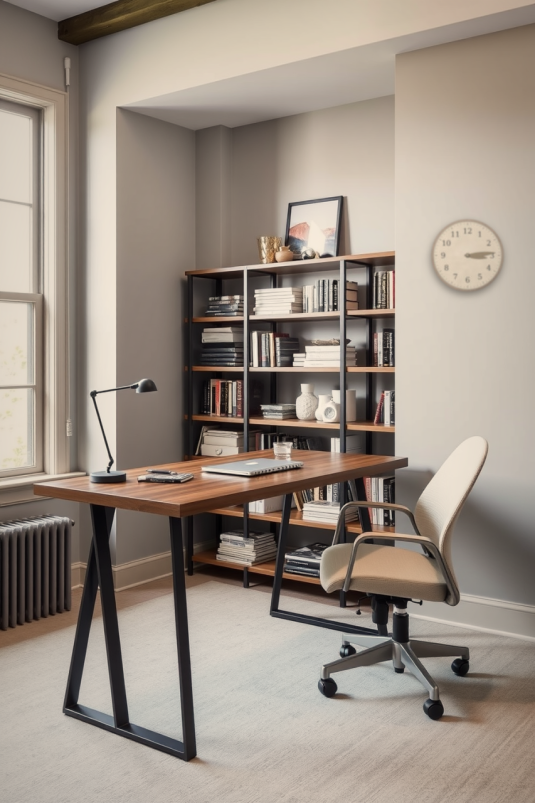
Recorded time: 3:14
